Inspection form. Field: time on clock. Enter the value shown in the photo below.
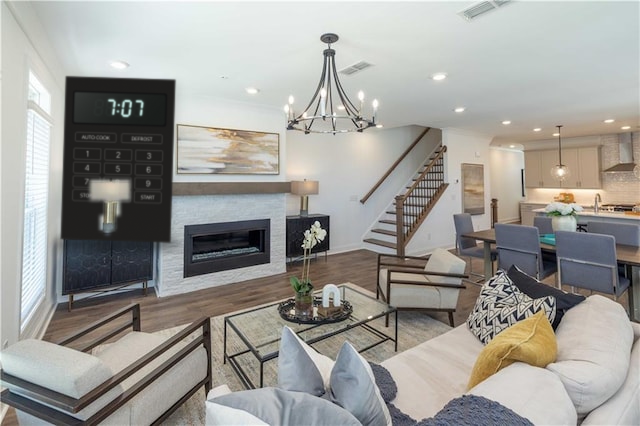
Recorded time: 7:07
